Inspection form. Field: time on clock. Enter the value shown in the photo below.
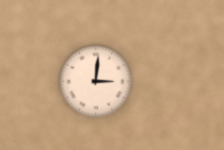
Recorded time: 3:01
